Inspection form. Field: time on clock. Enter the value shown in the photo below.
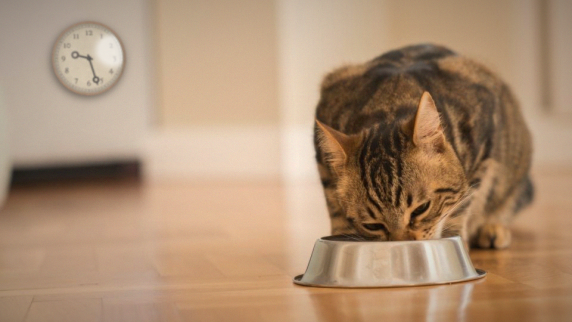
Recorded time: 9:27
